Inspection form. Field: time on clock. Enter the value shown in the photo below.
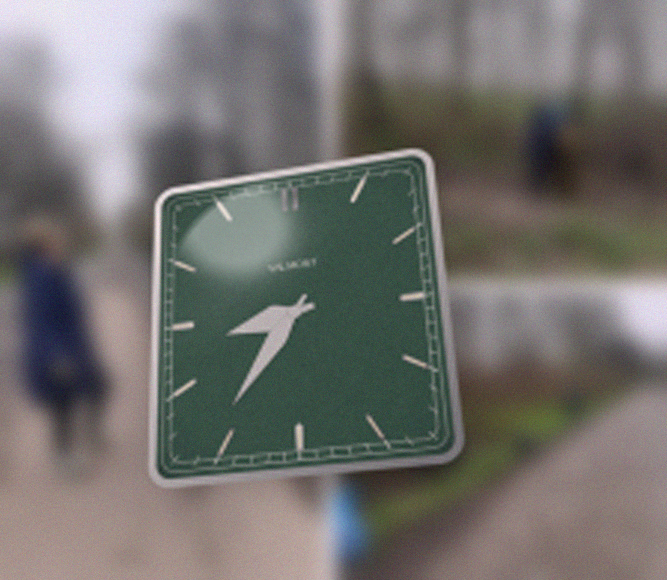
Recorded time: 8:36
